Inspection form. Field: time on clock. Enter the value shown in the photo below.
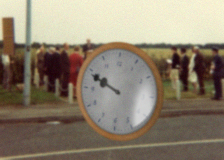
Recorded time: 9:49
